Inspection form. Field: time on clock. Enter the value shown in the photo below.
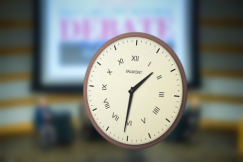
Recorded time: 1:31
